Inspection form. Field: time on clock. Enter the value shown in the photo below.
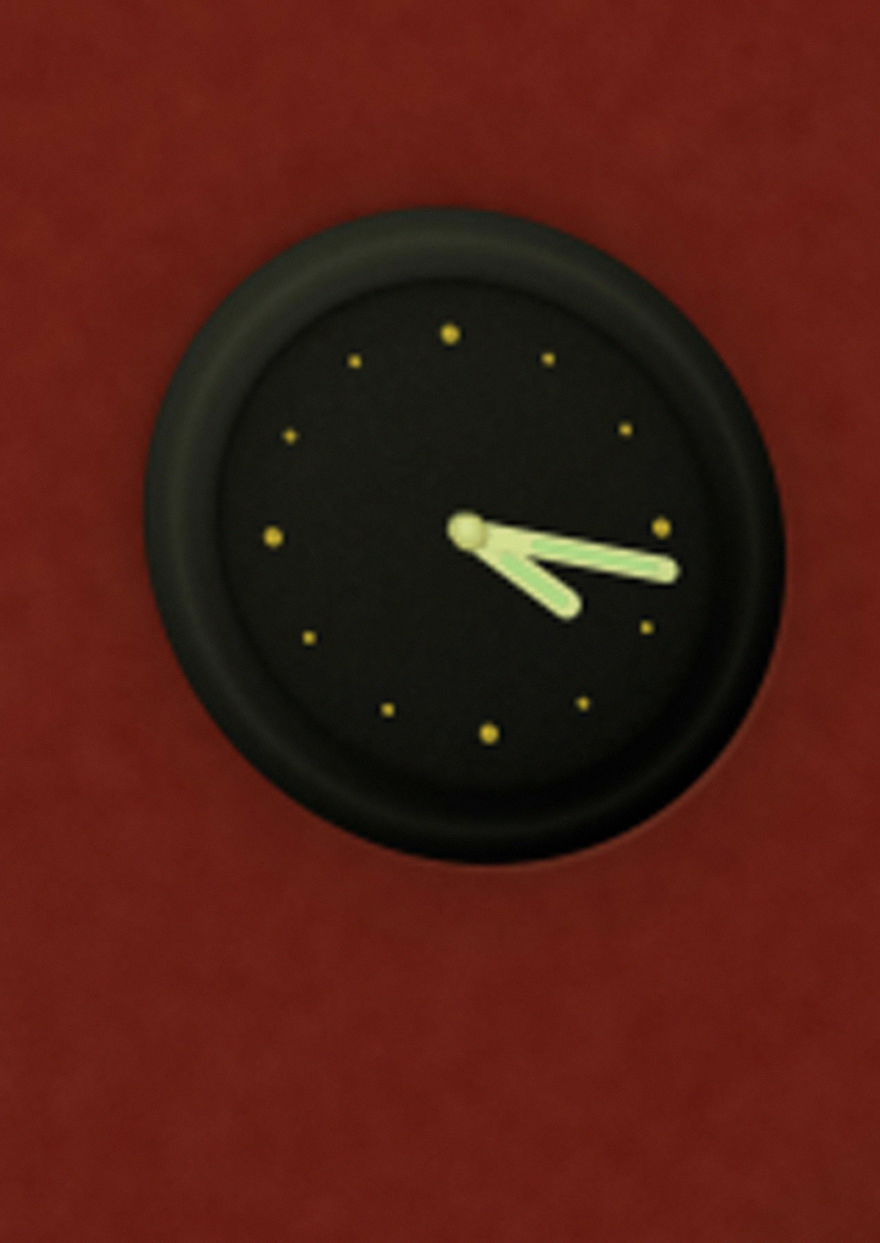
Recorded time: 4:17
